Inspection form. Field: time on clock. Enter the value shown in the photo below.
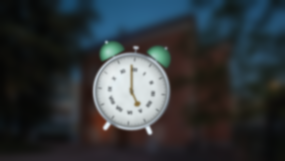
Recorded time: 4:59
